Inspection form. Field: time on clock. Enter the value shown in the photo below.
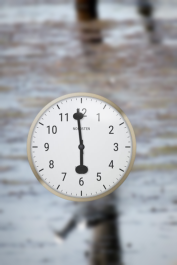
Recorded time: 5:59
